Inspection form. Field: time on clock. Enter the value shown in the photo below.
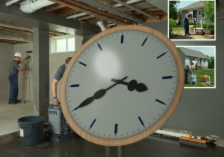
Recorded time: 3:40
